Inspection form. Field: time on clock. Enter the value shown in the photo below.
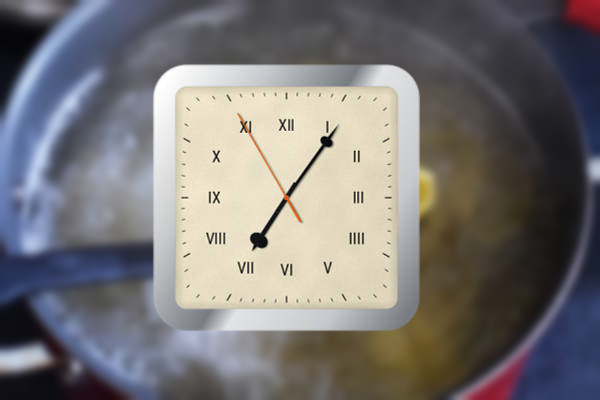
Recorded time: 7:05:55
